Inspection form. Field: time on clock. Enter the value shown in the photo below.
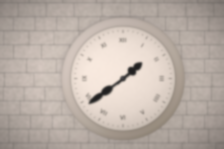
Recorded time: 1:39
